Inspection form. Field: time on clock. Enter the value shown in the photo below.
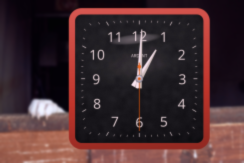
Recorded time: 1:00:30
